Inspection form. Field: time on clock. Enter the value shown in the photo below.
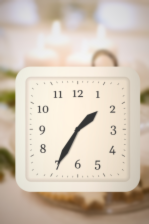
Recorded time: 1:35
